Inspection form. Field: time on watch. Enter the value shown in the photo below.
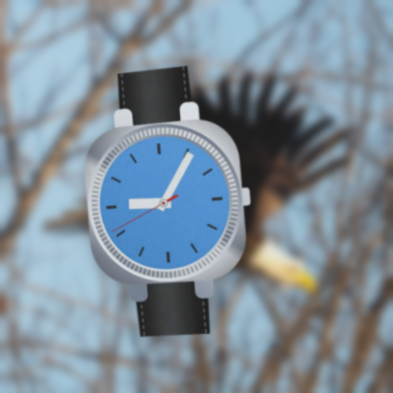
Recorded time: 9:05:41
